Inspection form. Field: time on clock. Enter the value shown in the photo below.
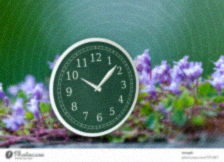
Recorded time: 10:08
